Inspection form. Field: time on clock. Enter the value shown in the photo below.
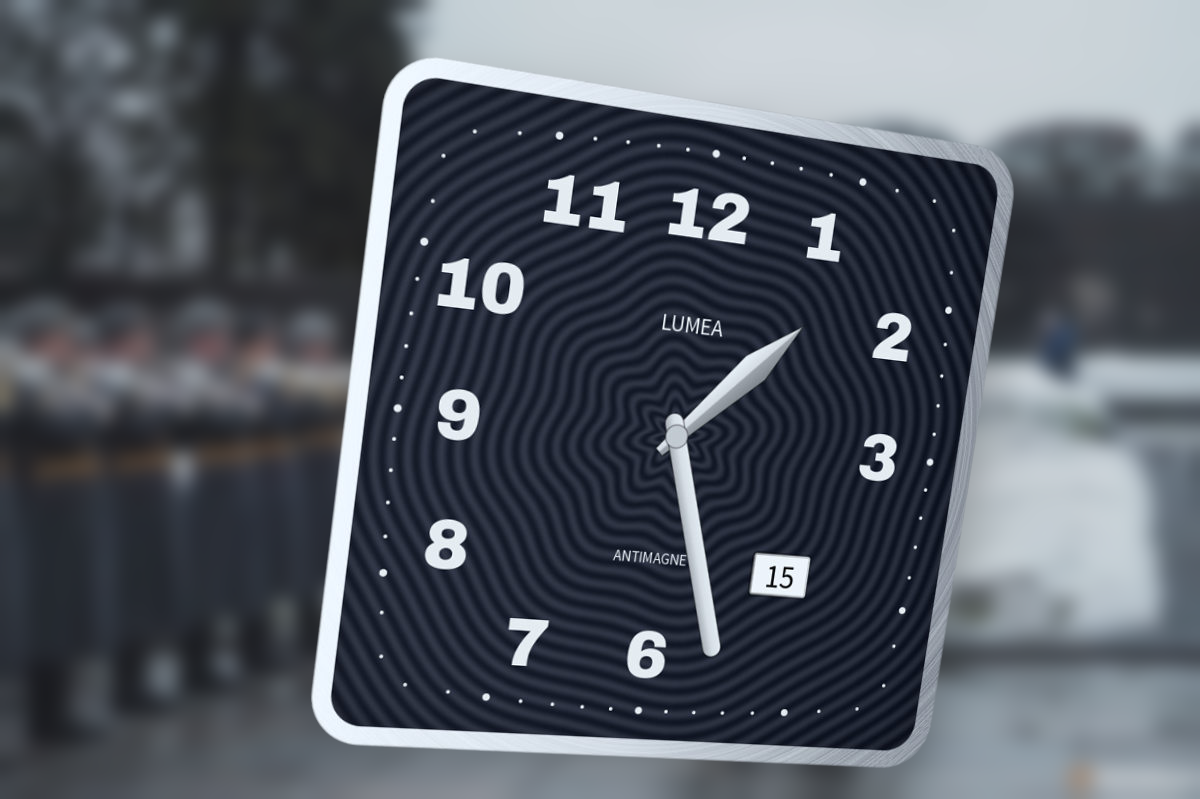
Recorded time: 1:27
